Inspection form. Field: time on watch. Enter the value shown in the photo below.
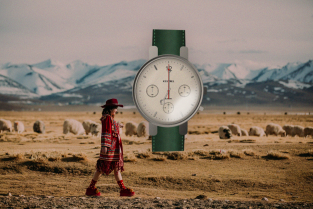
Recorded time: 7:00
